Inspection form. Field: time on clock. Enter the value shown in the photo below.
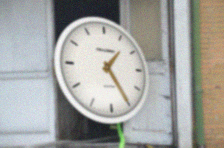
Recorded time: 1:25
